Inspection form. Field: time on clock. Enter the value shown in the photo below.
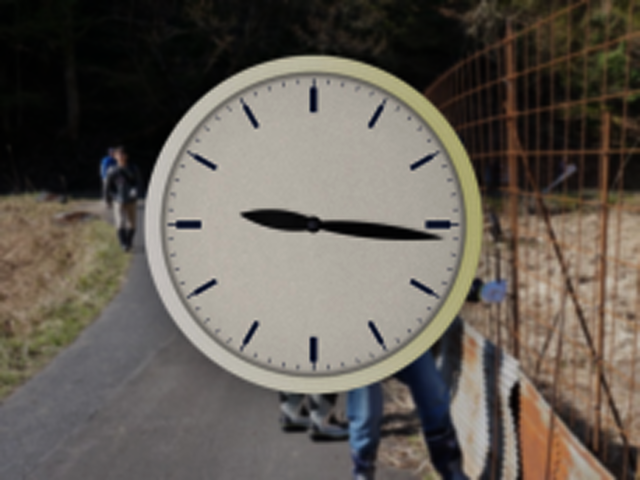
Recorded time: 9:16
